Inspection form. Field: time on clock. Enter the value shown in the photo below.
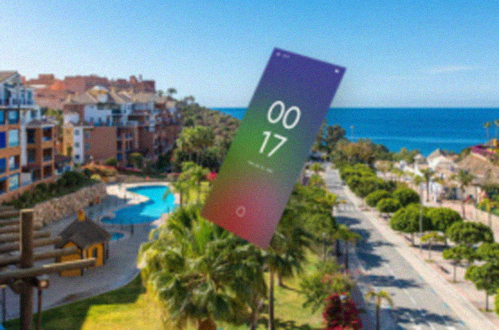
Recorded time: 0:17
